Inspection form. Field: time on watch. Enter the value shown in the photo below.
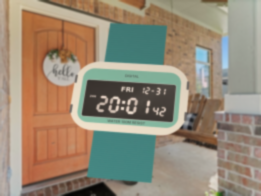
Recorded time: 20:01:42
